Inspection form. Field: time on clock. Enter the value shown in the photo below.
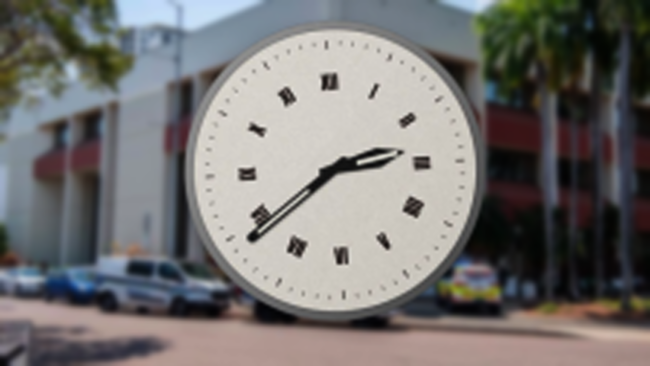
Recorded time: 2:39
